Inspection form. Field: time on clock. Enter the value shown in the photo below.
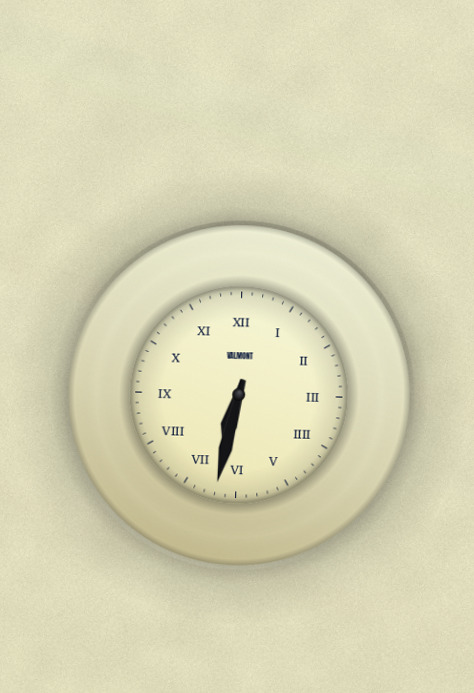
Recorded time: 6:32
